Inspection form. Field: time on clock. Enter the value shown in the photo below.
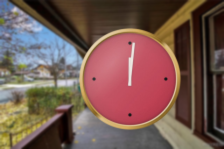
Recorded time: 12:01
